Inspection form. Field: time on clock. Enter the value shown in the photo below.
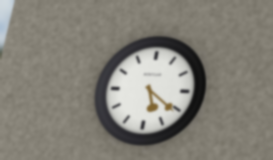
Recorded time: 5:21
